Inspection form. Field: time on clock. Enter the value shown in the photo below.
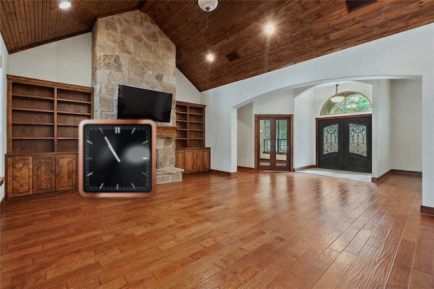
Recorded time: 10:55
